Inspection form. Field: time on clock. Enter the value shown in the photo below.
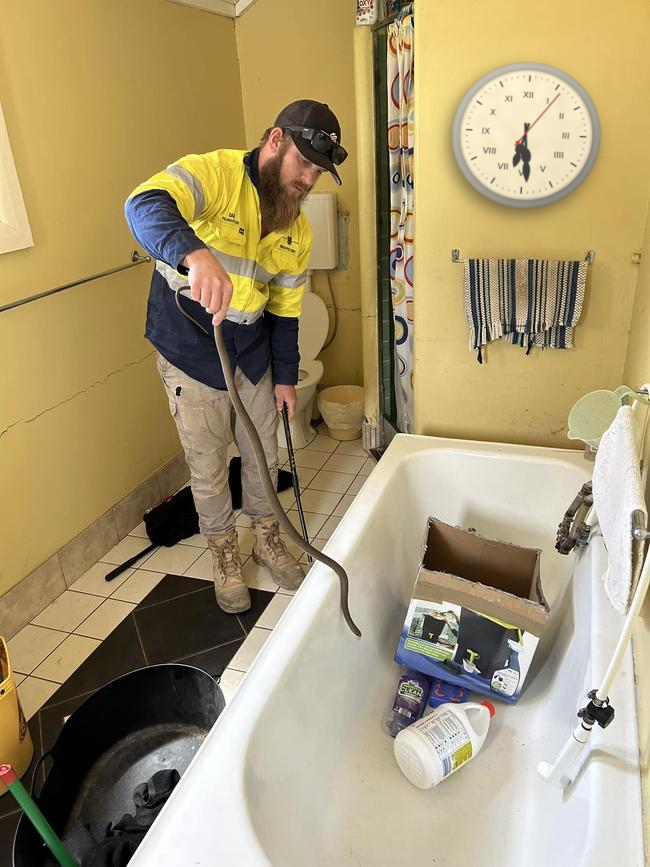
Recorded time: 6:29:06
